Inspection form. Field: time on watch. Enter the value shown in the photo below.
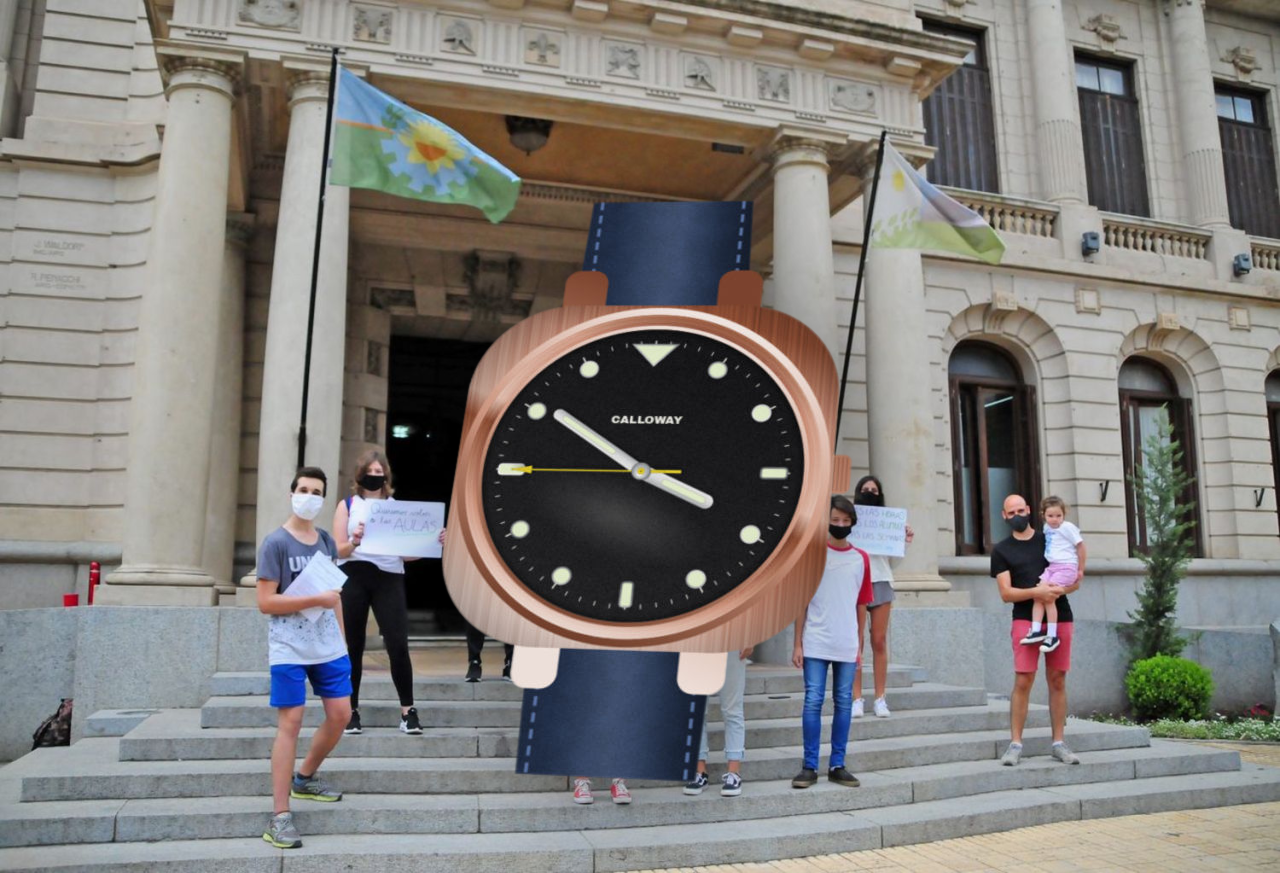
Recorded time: 3:50:45
